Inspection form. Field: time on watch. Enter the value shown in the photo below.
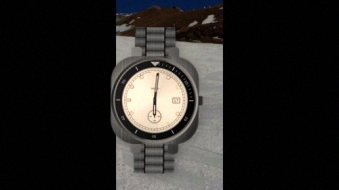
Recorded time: 6:01
